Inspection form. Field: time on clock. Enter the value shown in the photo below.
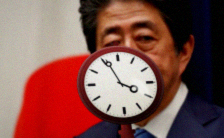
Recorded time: 3:56
